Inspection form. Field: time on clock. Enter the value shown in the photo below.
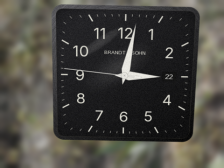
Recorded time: 3:01:46
